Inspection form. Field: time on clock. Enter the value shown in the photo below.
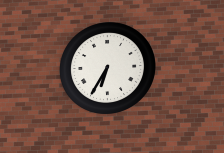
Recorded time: 6:35
